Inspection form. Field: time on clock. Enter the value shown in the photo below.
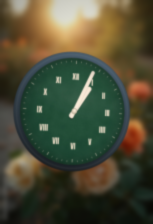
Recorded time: 1:04
